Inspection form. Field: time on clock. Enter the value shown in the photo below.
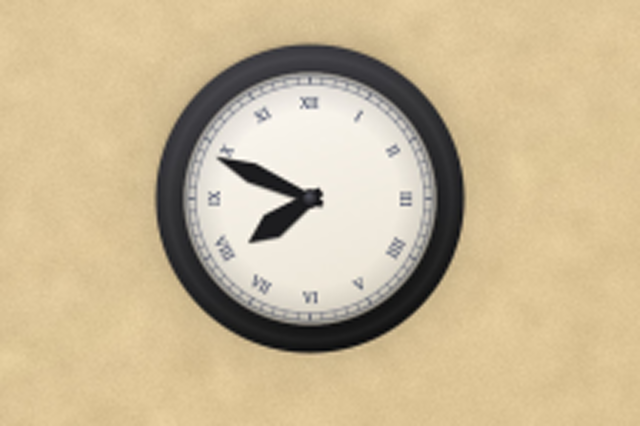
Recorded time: 7:49
